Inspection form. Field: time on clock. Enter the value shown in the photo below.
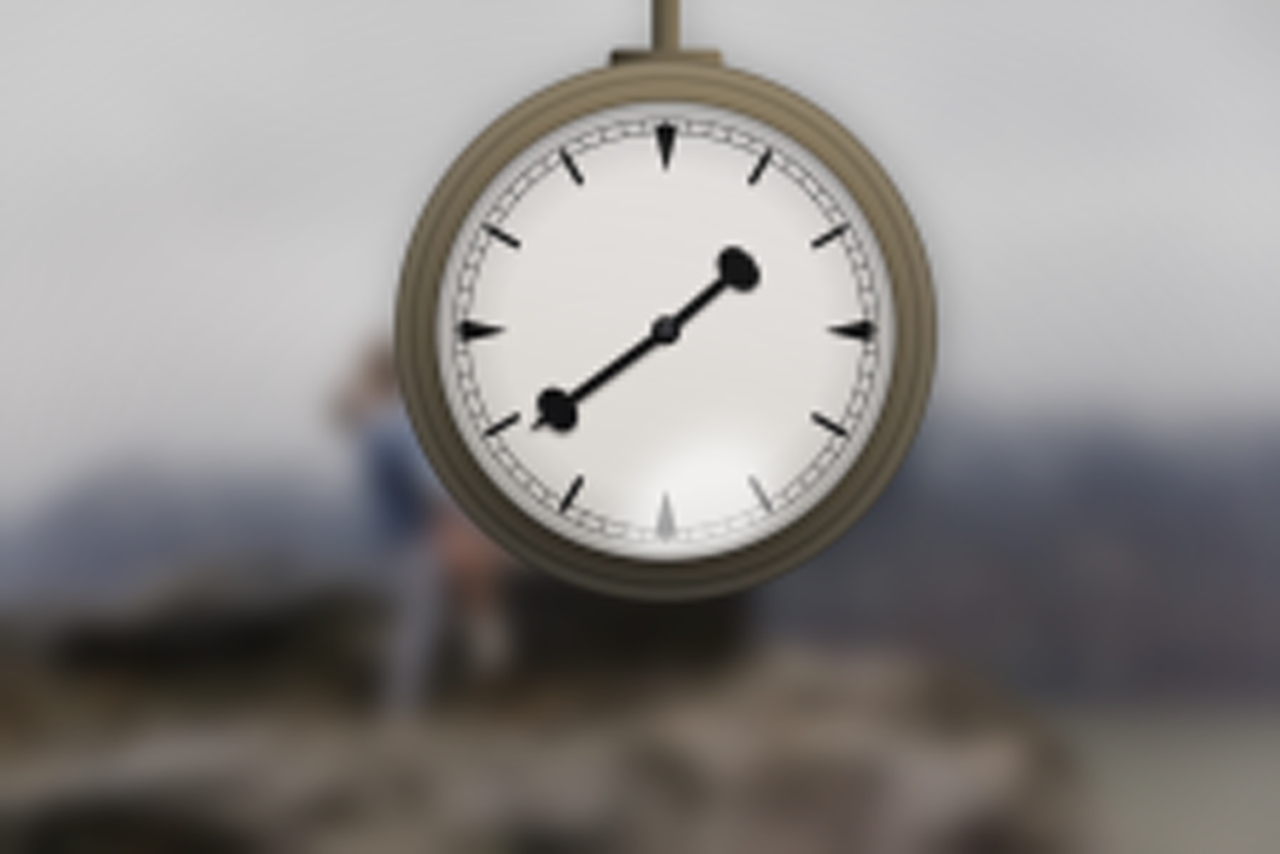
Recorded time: 1:39
